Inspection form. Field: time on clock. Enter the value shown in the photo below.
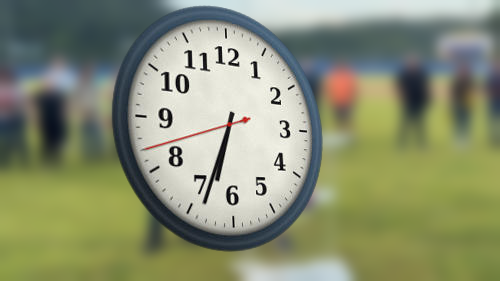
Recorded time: 6:33:42
